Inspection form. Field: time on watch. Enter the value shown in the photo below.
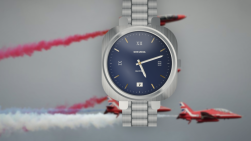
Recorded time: 5:12
